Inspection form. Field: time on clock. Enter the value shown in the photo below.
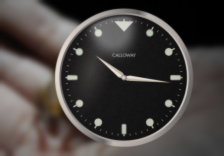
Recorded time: 10:16
